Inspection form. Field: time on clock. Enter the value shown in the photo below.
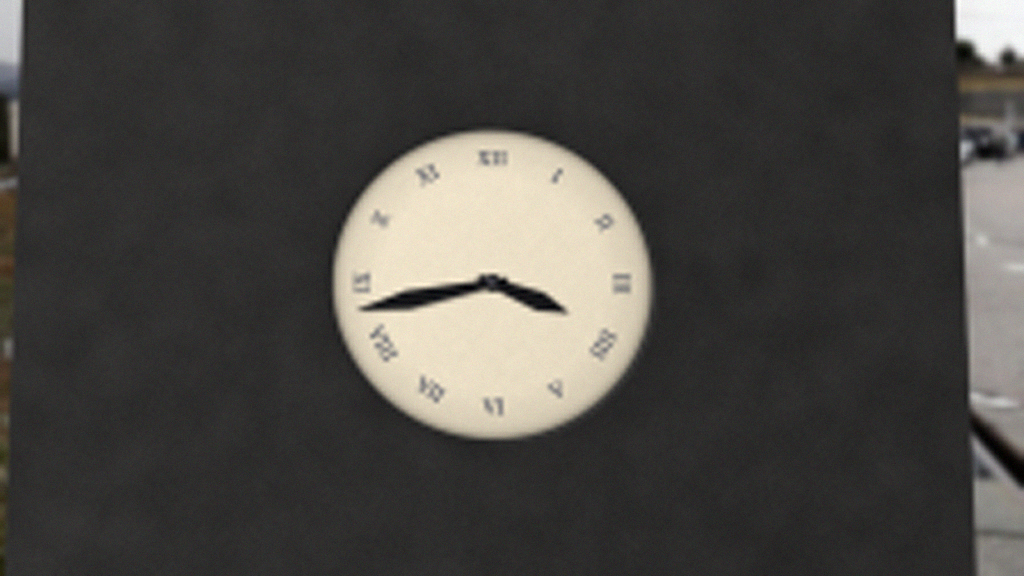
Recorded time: 3:43
